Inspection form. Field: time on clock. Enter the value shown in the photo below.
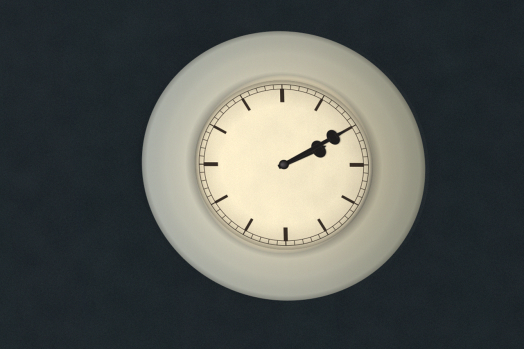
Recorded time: 2:10
